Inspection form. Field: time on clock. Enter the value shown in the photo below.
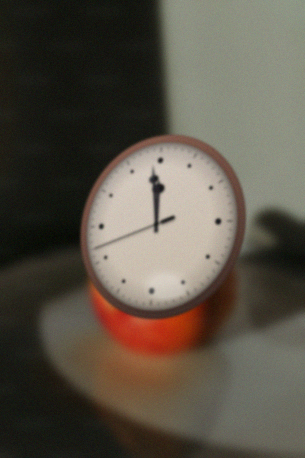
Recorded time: 11:58:42
